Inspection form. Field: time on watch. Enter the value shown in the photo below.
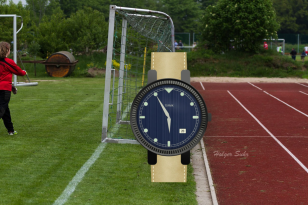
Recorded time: 5:55
